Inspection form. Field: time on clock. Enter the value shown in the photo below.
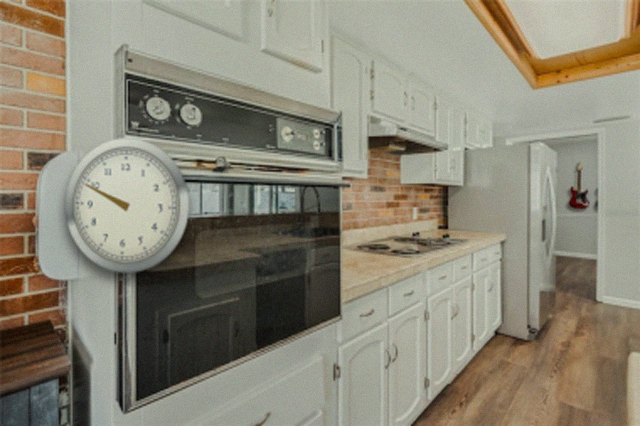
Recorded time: 9:49
